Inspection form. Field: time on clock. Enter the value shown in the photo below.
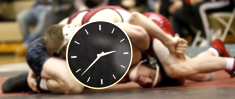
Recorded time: 2:38
